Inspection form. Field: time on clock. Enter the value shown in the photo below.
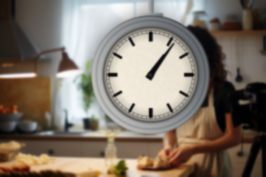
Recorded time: 1:06
